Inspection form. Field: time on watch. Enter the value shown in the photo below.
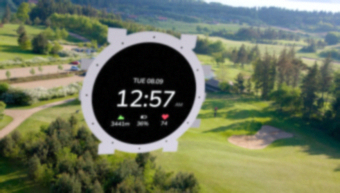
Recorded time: 12:57
